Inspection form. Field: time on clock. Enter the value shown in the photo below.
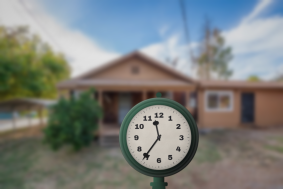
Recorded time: 11:36
